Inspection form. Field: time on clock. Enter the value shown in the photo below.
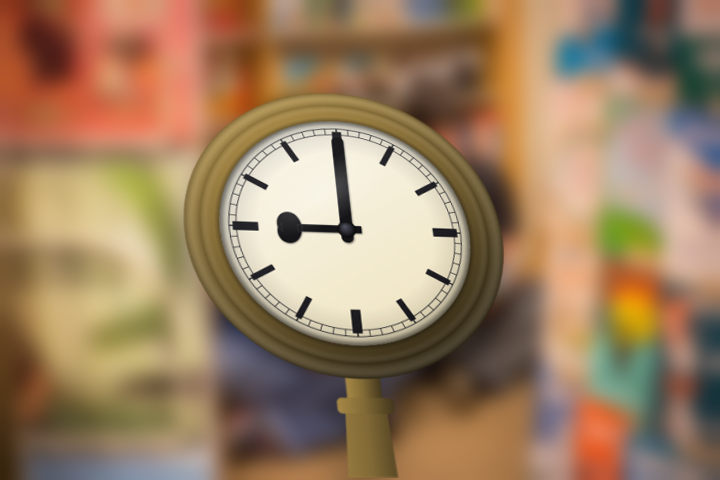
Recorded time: 9:00
